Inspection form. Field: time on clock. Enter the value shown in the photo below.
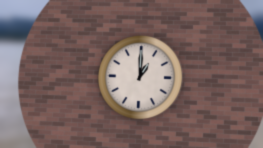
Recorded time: 1:00
